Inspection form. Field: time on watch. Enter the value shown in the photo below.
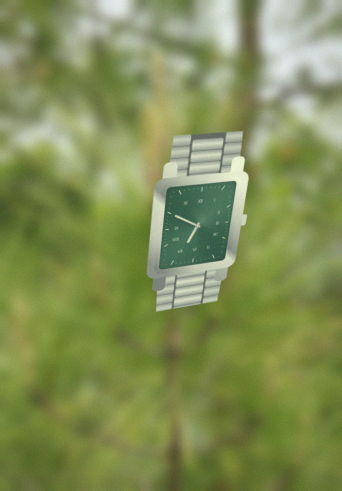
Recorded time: 6:50
